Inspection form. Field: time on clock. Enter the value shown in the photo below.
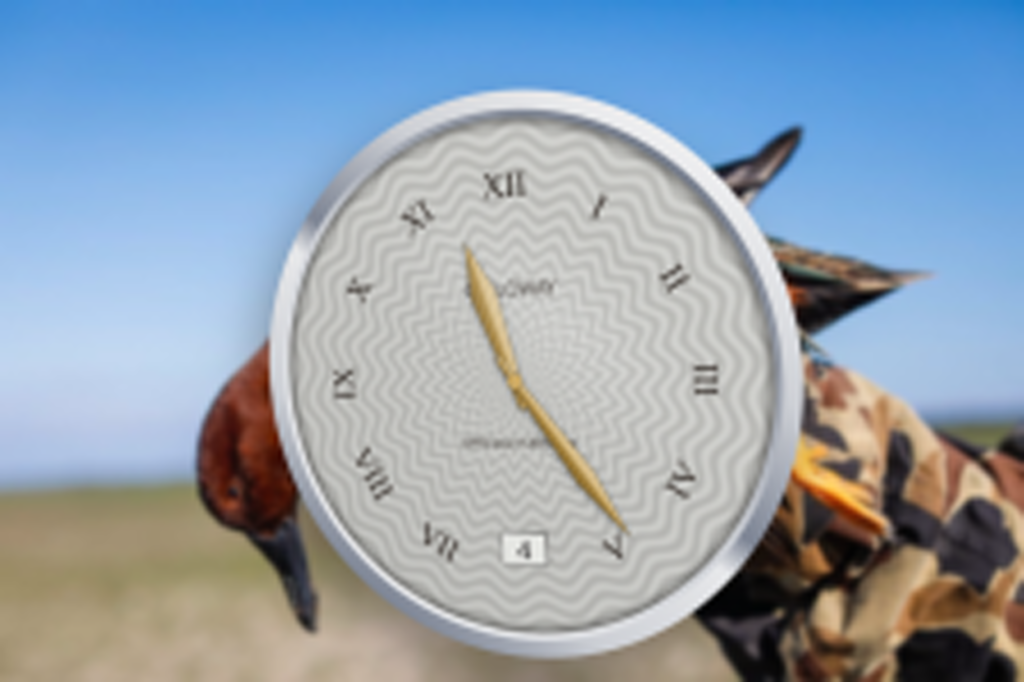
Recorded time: 11:24
